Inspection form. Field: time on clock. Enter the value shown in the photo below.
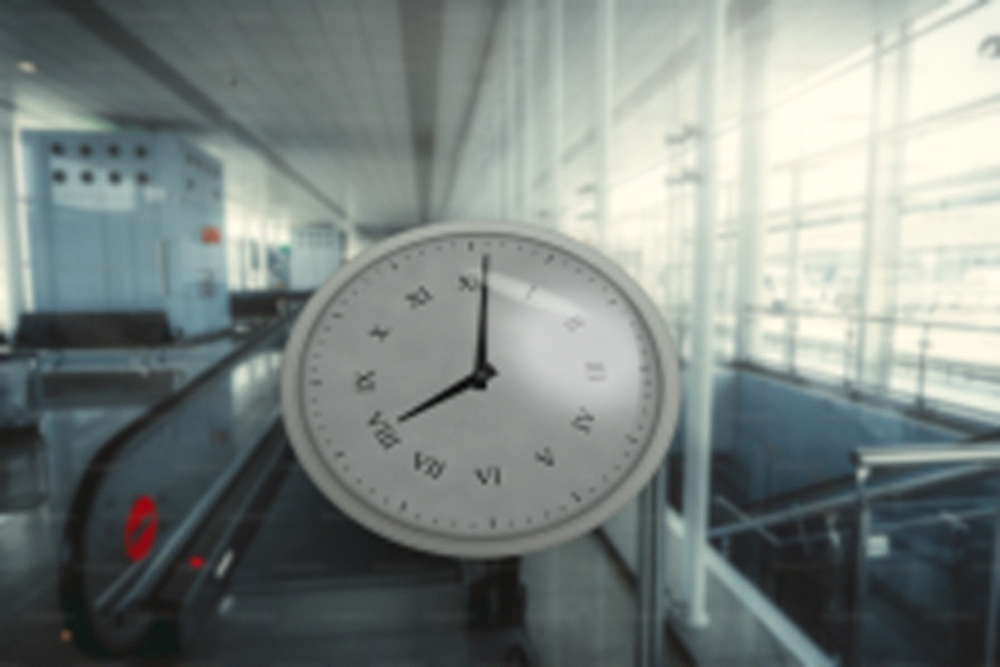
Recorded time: 8:01
